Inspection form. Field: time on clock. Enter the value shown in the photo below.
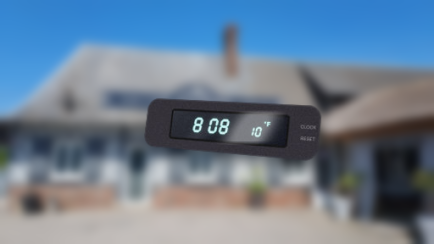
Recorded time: 8:08
